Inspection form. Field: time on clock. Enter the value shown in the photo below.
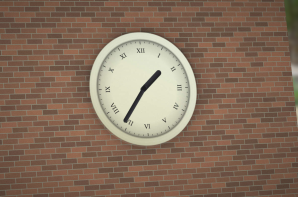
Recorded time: 1:36
